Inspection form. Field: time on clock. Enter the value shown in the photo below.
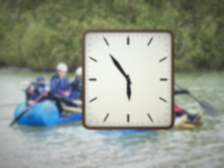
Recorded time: 5:54
